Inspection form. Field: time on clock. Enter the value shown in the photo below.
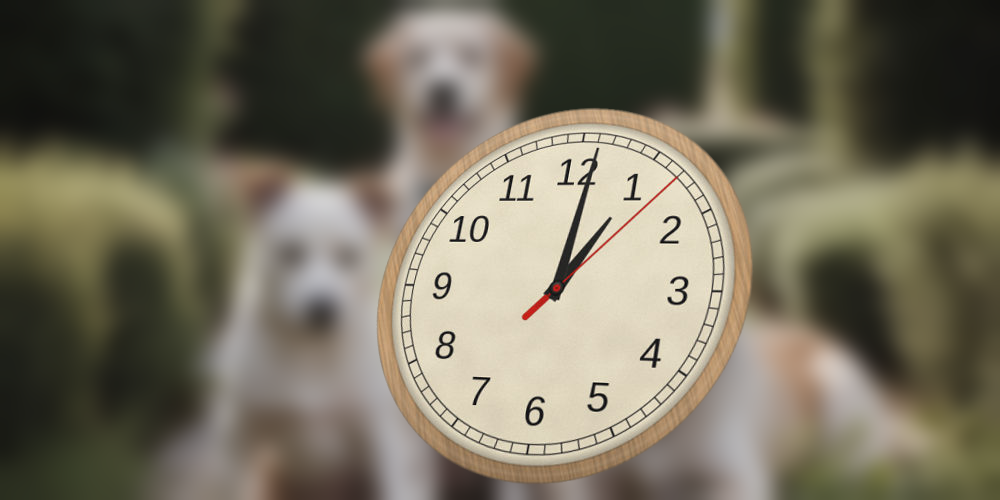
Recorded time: 1:01:07
